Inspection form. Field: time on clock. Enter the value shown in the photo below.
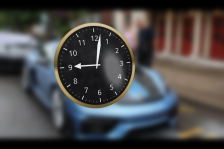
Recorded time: 9:02
